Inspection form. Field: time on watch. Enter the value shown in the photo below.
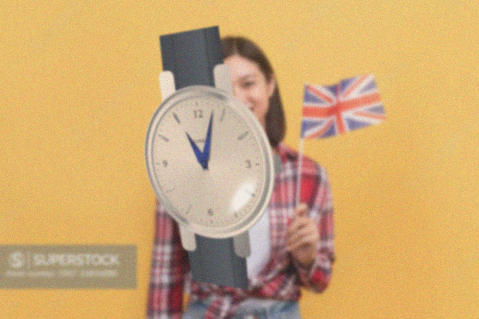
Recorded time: 11:03
